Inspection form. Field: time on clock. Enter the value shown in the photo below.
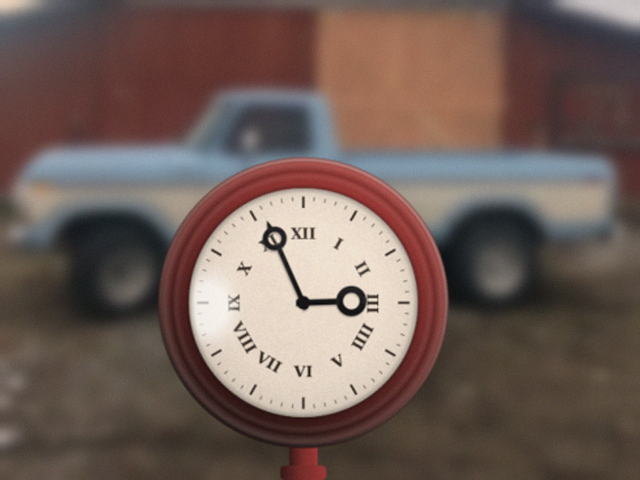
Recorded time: 2:56
